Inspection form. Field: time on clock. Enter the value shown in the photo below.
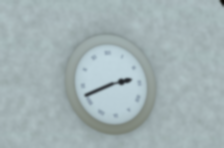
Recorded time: 2:42
